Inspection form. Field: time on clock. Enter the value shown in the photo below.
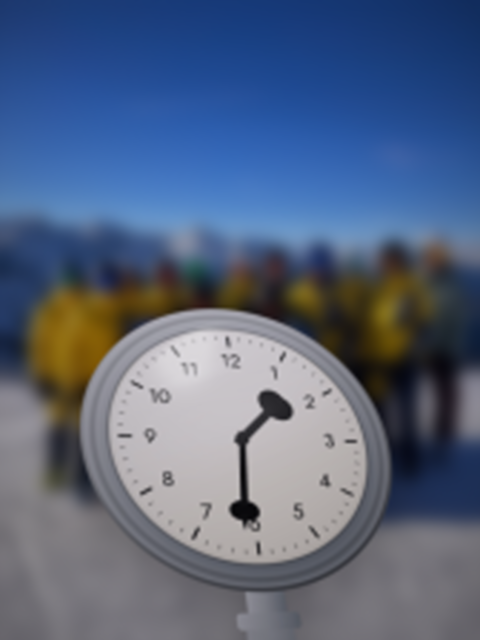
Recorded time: 1:31
